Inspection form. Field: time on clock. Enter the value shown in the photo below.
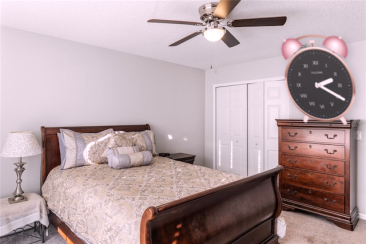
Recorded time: 2:20
